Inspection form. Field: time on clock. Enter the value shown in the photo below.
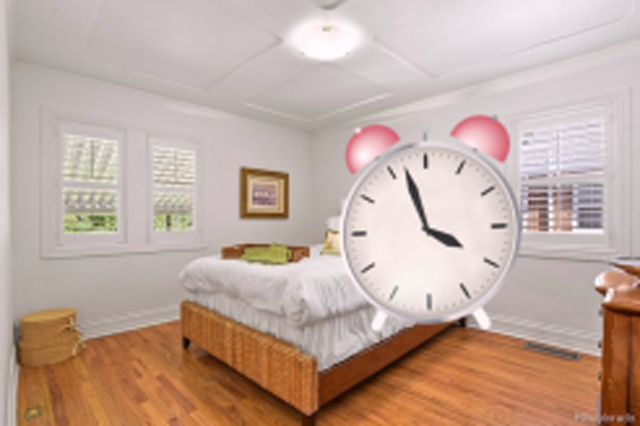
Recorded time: 3:57
